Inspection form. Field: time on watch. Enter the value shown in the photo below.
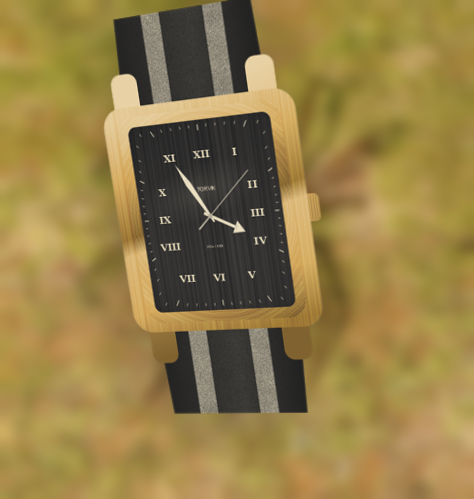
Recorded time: 3:55:08
